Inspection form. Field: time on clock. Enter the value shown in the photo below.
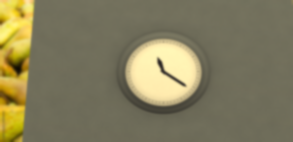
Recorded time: 11:21
